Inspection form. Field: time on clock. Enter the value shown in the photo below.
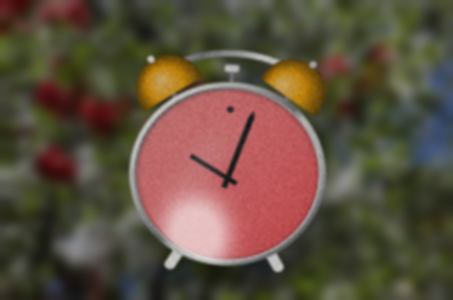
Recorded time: 10:03
